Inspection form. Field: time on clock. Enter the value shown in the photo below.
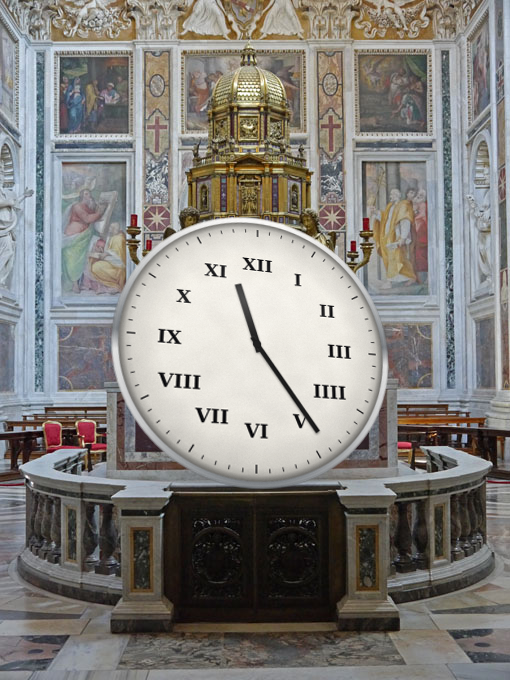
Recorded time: 11:24
